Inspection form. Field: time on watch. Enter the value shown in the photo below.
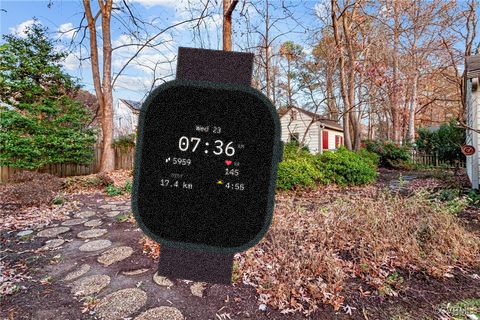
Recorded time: 7:36
